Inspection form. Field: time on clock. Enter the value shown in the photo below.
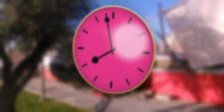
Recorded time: 7:58
